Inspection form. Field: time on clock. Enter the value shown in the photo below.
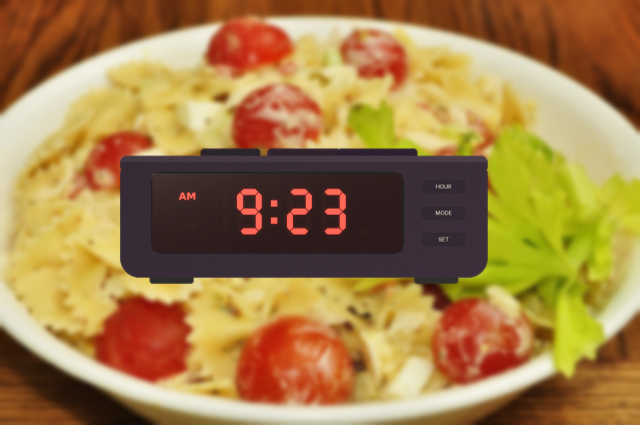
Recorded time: 9:23
